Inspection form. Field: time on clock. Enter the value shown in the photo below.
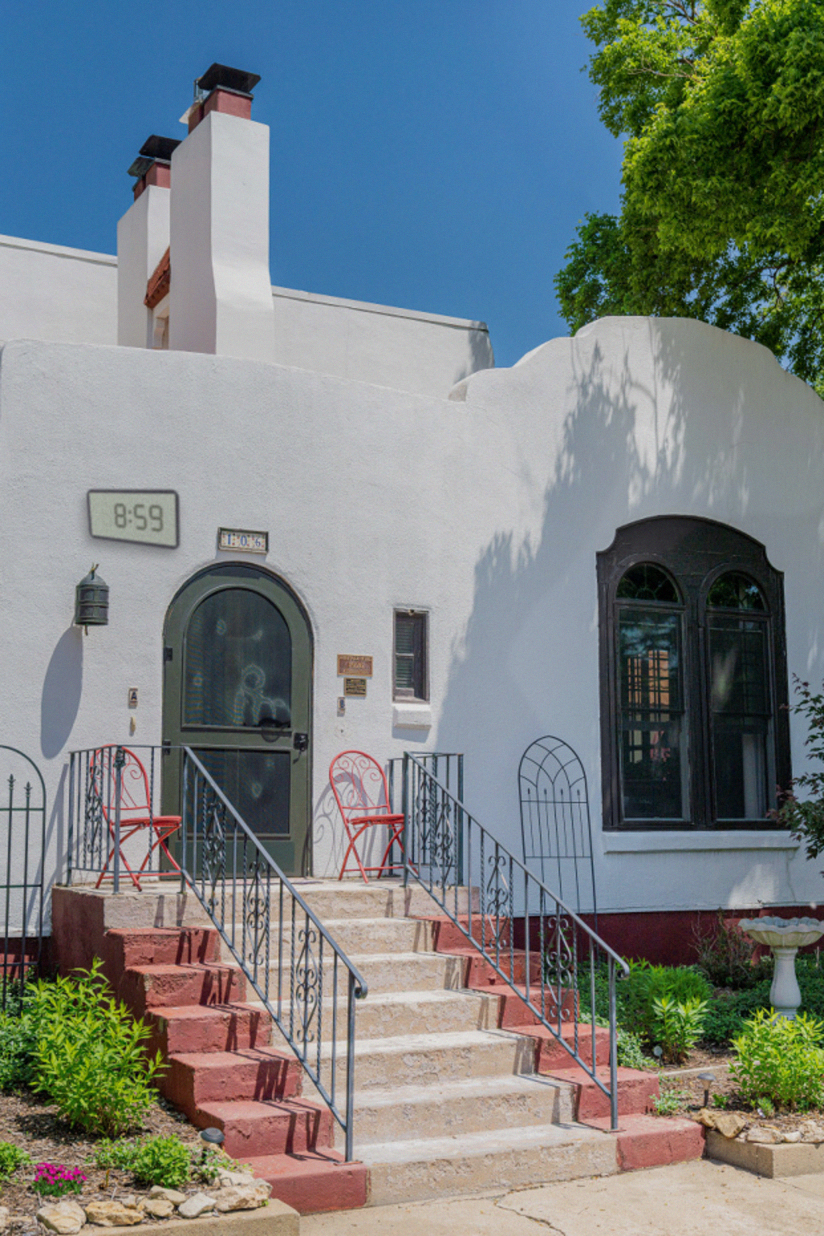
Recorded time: 8:59
